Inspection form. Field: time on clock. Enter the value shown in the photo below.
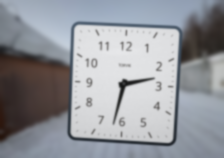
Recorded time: 2:32
